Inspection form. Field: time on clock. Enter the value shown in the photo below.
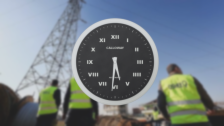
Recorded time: 5:31
